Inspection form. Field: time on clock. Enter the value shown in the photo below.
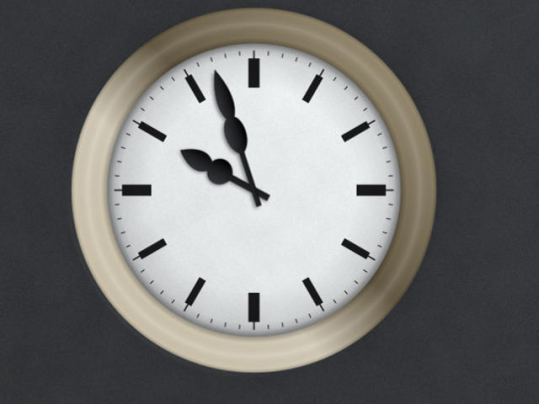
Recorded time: 9:57
